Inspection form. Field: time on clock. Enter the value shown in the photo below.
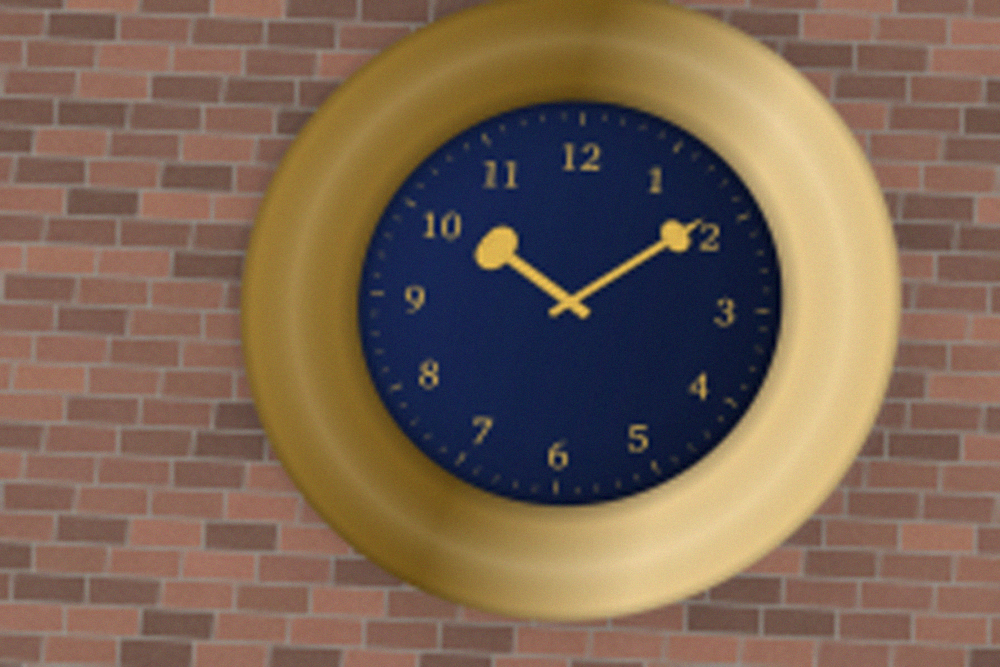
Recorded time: 10:09
